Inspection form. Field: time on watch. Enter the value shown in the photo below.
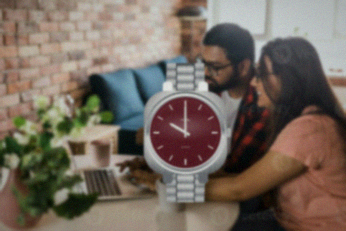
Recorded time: 10:00
